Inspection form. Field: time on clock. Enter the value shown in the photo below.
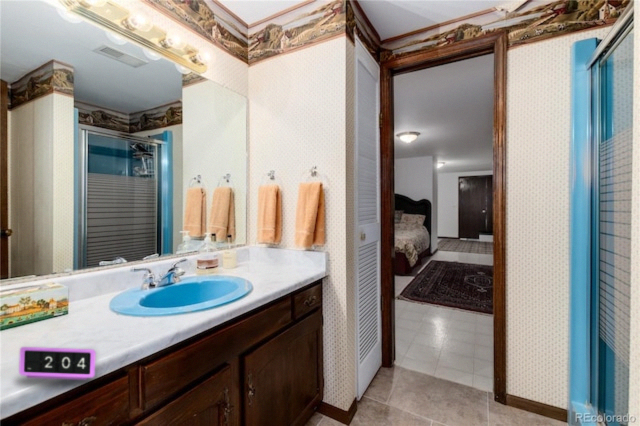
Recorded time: 2:04
